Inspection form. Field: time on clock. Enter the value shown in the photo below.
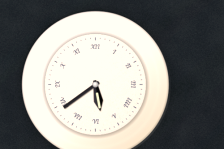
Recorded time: 5:39
